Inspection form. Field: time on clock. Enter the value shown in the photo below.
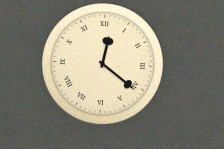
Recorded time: 12:21
